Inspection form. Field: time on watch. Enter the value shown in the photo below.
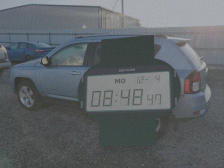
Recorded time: 8:48:47
